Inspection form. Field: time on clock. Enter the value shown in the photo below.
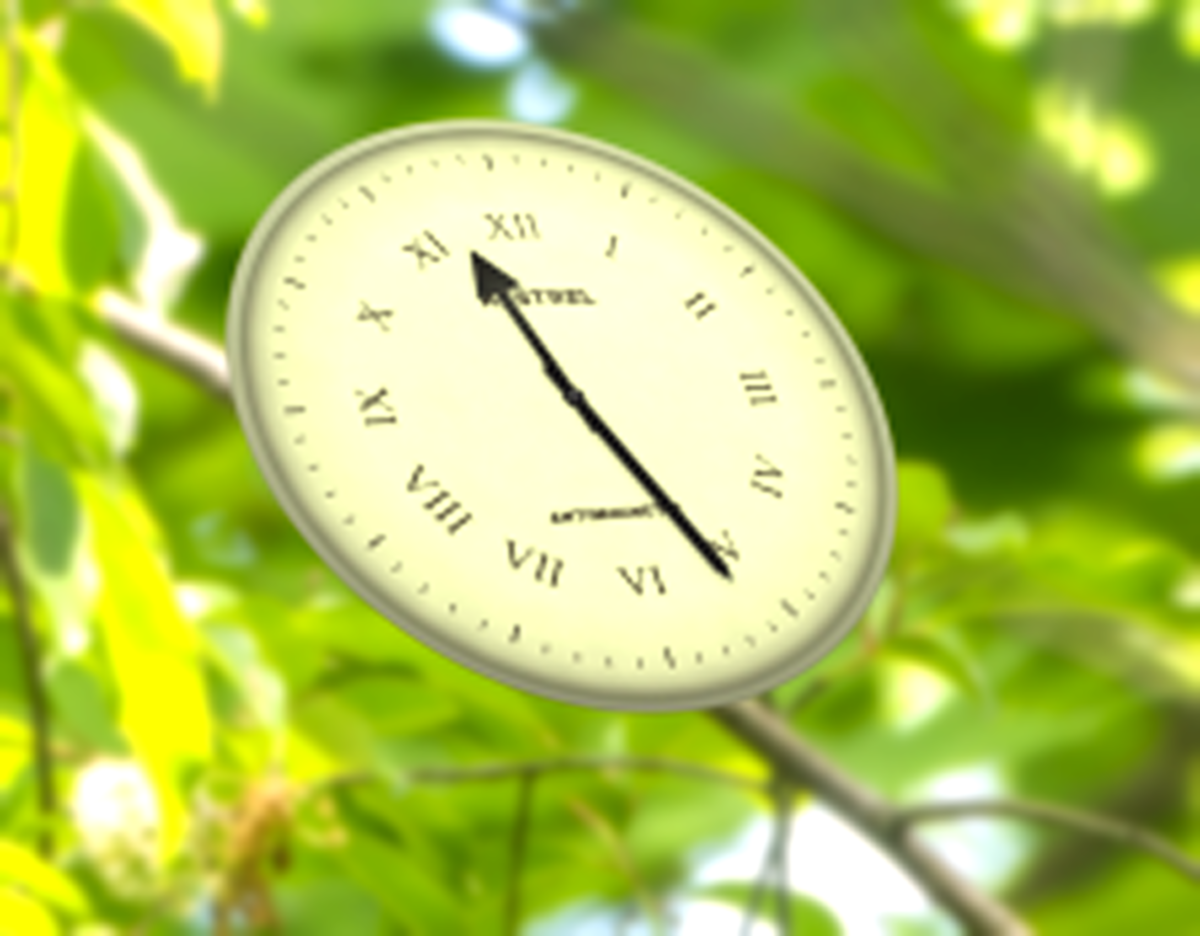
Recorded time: 11:26
